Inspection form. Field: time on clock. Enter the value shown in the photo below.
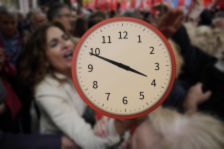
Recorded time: 3:49
